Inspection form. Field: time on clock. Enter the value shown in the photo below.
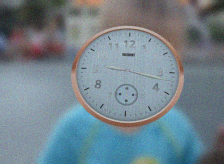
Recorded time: 9:17
